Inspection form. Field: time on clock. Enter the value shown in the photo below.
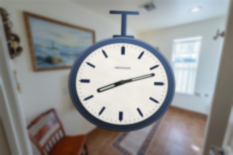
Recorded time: 8:12
